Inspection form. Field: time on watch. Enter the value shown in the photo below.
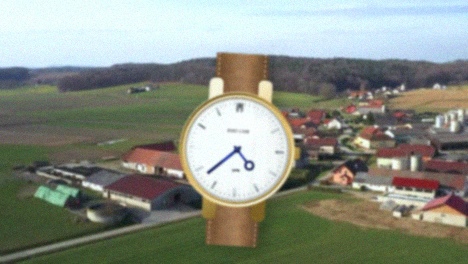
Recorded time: 4:38
